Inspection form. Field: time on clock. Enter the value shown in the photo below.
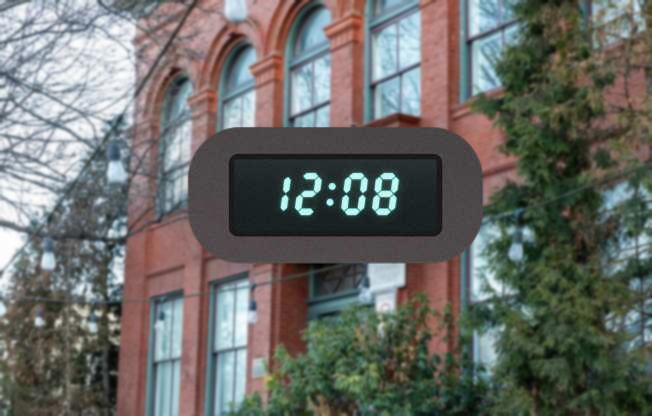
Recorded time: 12:08
